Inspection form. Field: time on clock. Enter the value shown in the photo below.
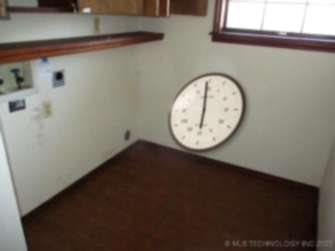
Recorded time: 5:59
